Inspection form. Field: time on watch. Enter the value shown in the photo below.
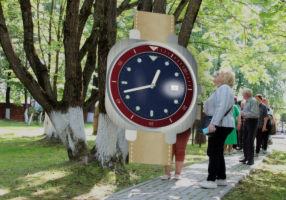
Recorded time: 12:42
